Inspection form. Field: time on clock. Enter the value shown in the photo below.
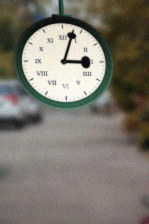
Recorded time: 3:03
